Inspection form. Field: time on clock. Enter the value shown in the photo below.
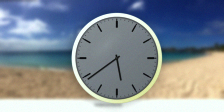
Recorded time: 5:39
